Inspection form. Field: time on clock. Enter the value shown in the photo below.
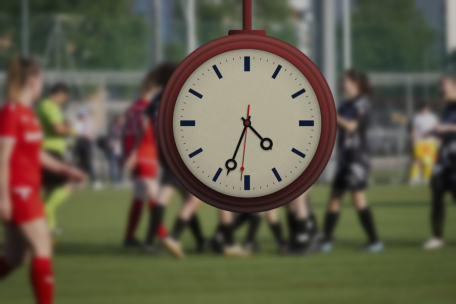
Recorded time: 4:33:31
